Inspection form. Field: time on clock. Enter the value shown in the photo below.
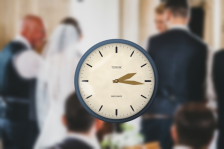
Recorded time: 2:16
